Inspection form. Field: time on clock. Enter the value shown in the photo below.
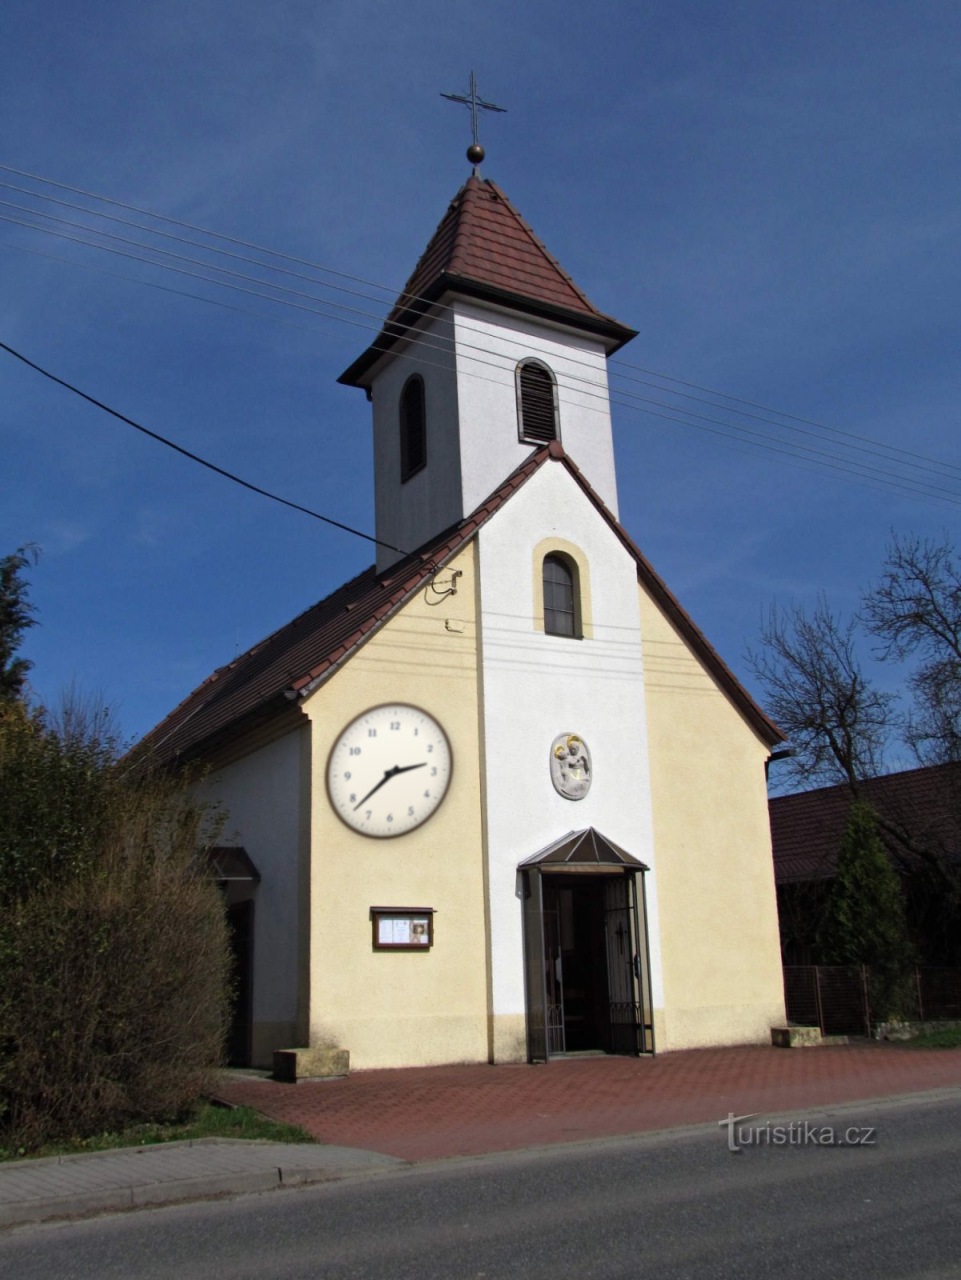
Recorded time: 2:38
